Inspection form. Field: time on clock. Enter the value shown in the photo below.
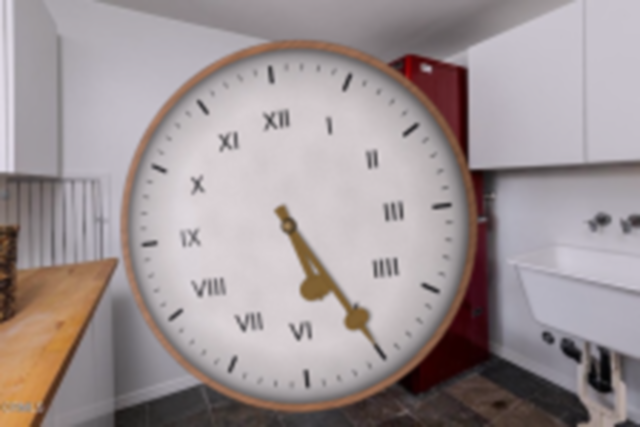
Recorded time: 5:25
